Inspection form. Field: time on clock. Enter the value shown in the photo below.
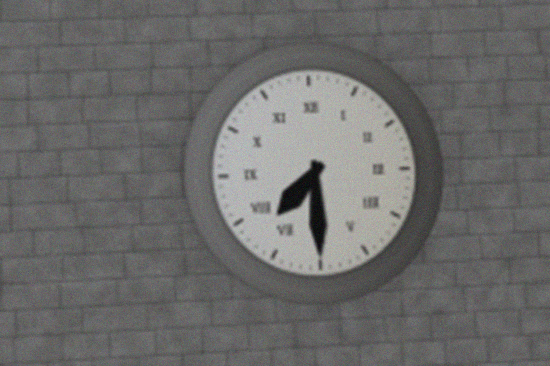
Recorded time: 7:30
